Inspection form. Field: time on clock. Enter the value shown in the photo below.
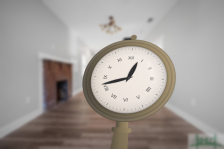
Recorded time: 12:42
